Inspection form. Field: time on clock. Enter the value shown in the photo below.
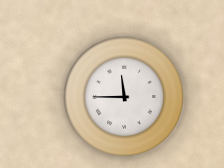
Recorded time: 11:45
